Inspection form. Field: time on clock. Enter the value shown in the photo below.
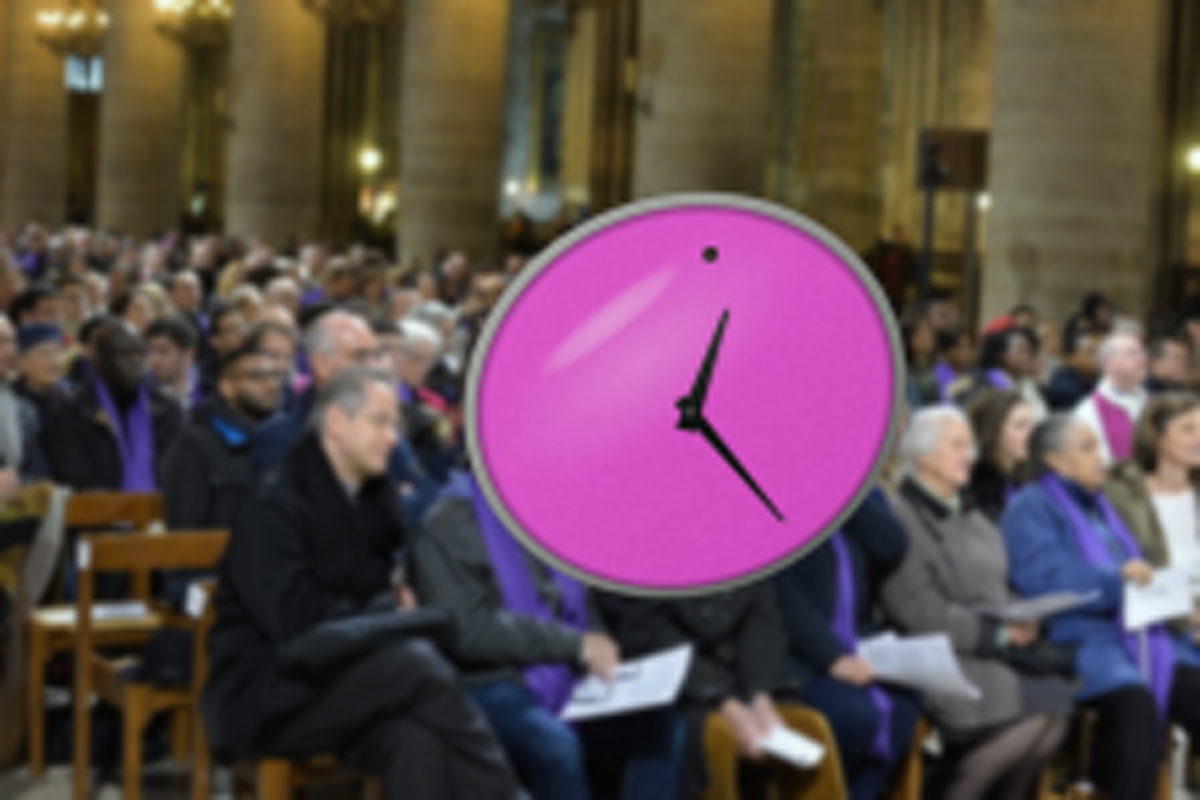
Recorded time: 12:23
